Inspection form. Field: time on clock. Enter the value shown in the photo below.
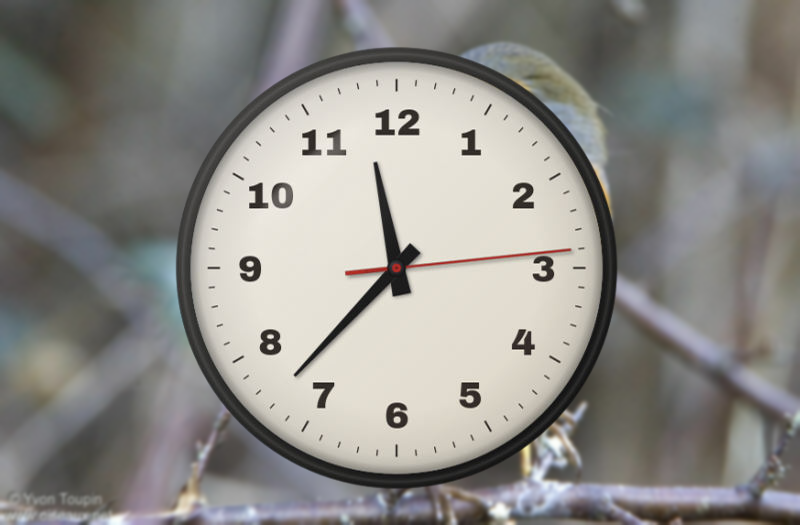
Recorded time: 11:37:14
